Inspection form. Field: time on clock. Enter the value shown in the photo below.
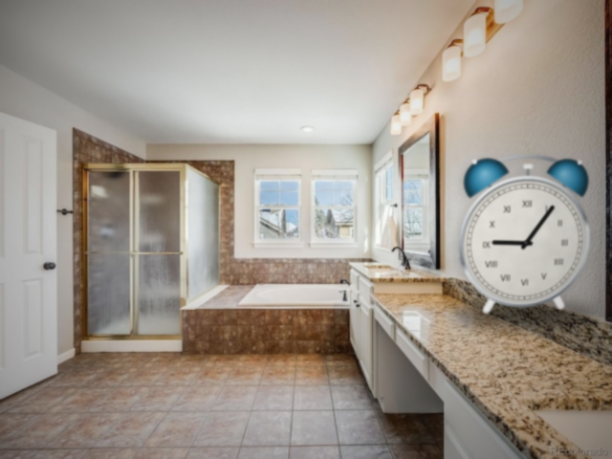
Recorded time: 9:06
